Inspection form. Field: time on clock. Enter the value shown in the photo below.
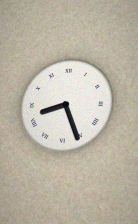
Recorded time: 8:26
